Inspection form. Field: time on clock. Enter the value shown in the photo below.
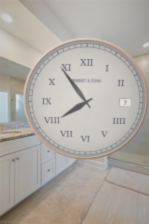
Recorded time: 7:54
